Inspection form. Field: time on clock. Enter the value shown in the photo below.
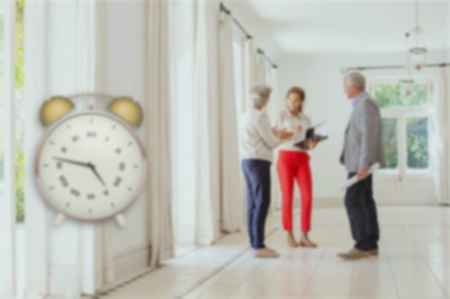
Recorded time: 4:47
